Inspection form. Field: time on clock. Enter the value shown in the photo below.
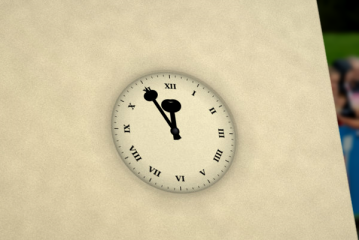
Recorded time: 11:55
